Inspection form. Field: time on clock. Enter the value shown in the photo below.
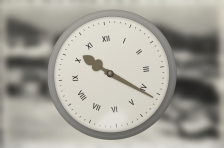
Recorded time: 10:21
